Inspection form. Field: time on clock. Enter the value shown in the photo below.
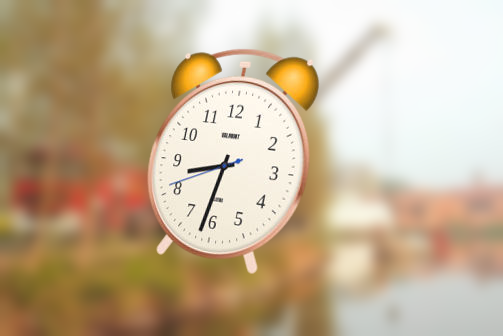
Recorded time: 8:31:41
